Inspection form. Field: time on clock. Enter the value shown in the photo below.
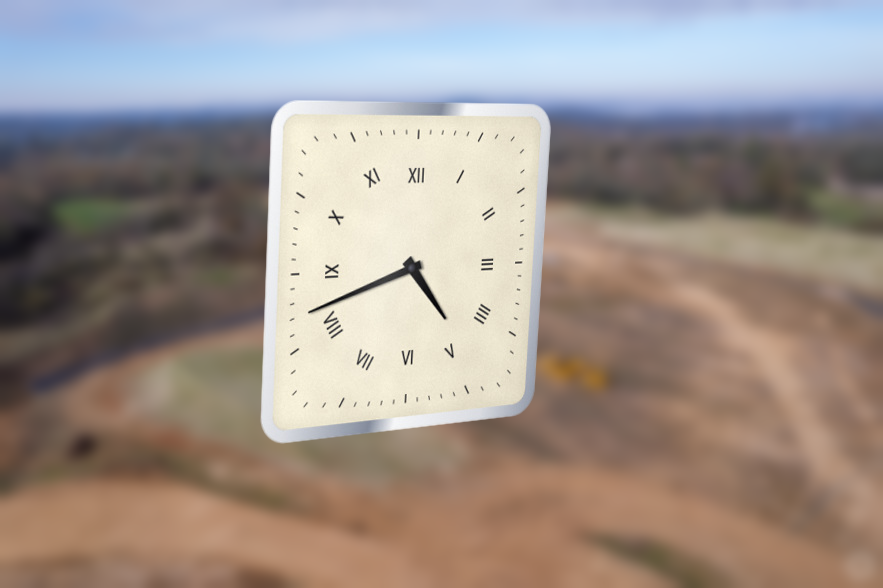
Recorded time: 4:42
